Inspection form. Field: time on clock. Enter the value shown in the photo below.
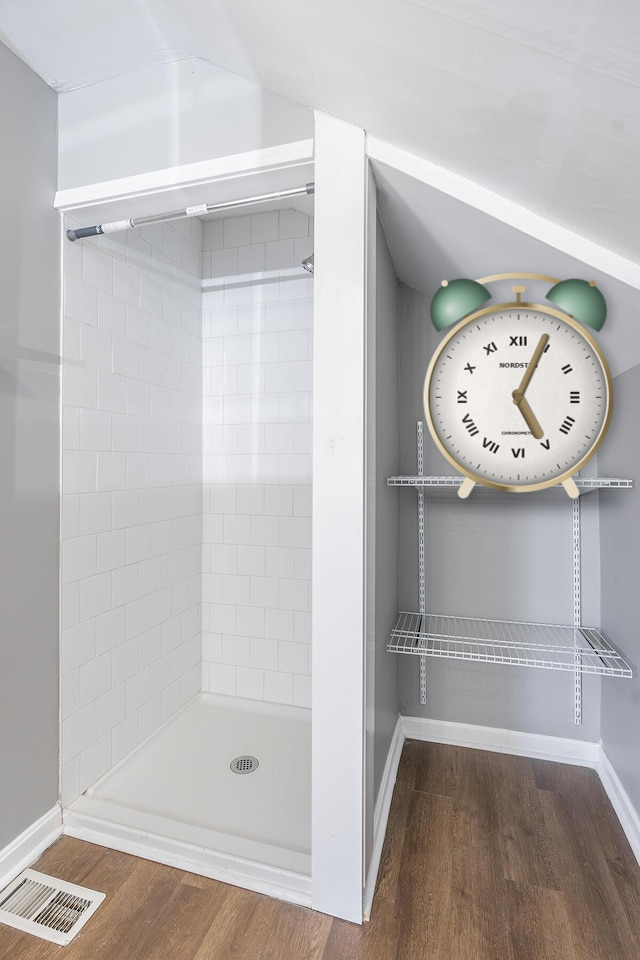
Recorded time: 5:04
